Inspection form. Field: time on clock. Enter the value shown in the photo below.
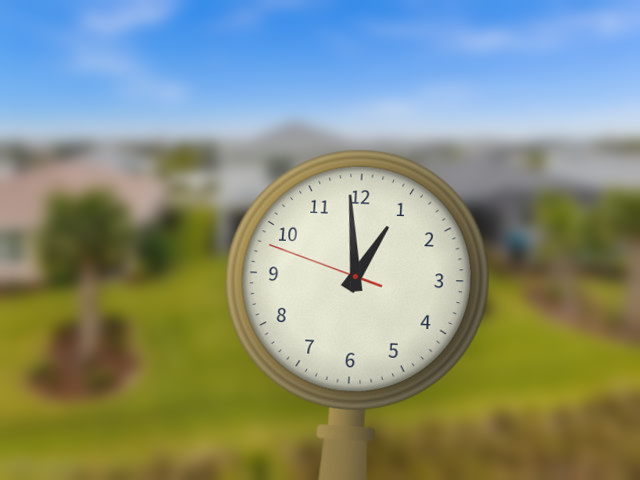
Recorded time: 12:58:48
